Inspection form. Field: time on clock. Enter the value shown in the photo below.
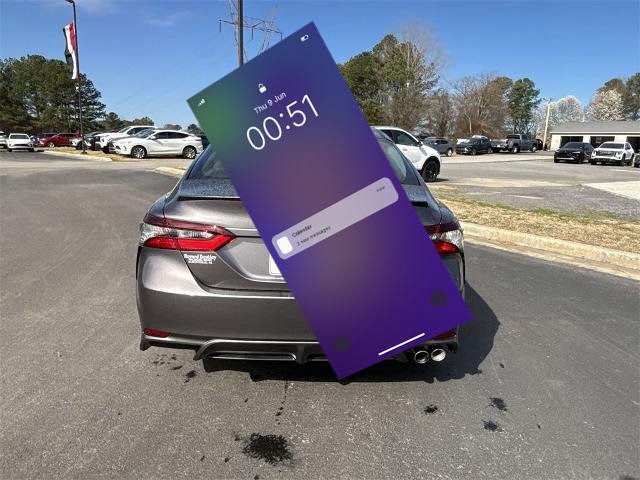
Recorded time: 0:51
